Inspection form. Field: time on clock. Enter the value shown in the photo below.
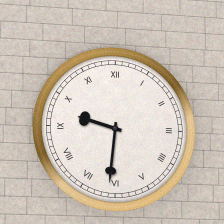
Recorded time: 9:31
